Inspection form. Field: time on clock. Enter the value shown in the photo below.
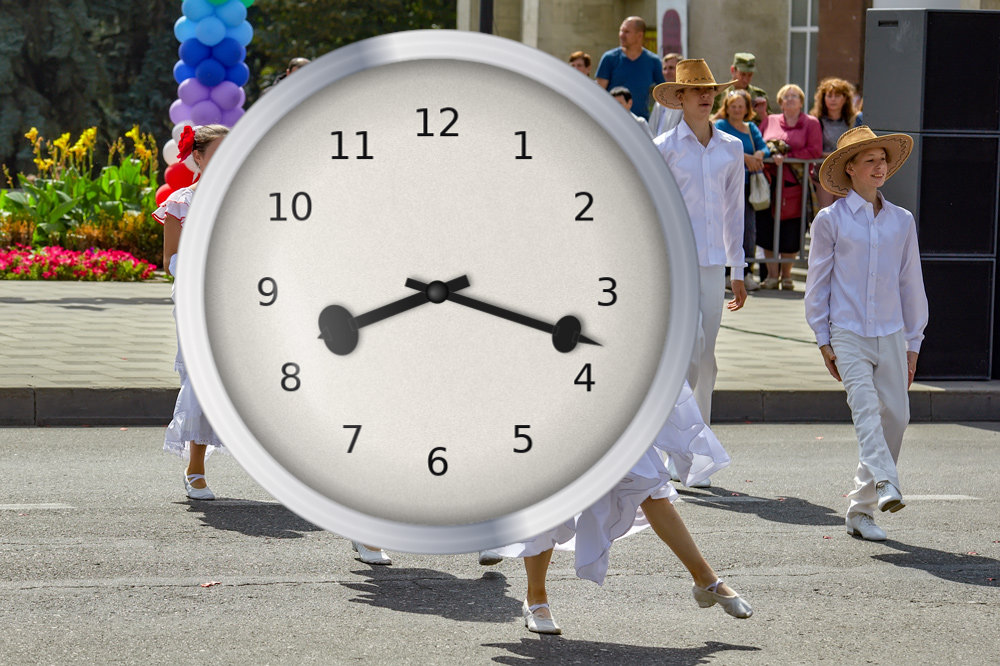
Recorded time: 8:18
